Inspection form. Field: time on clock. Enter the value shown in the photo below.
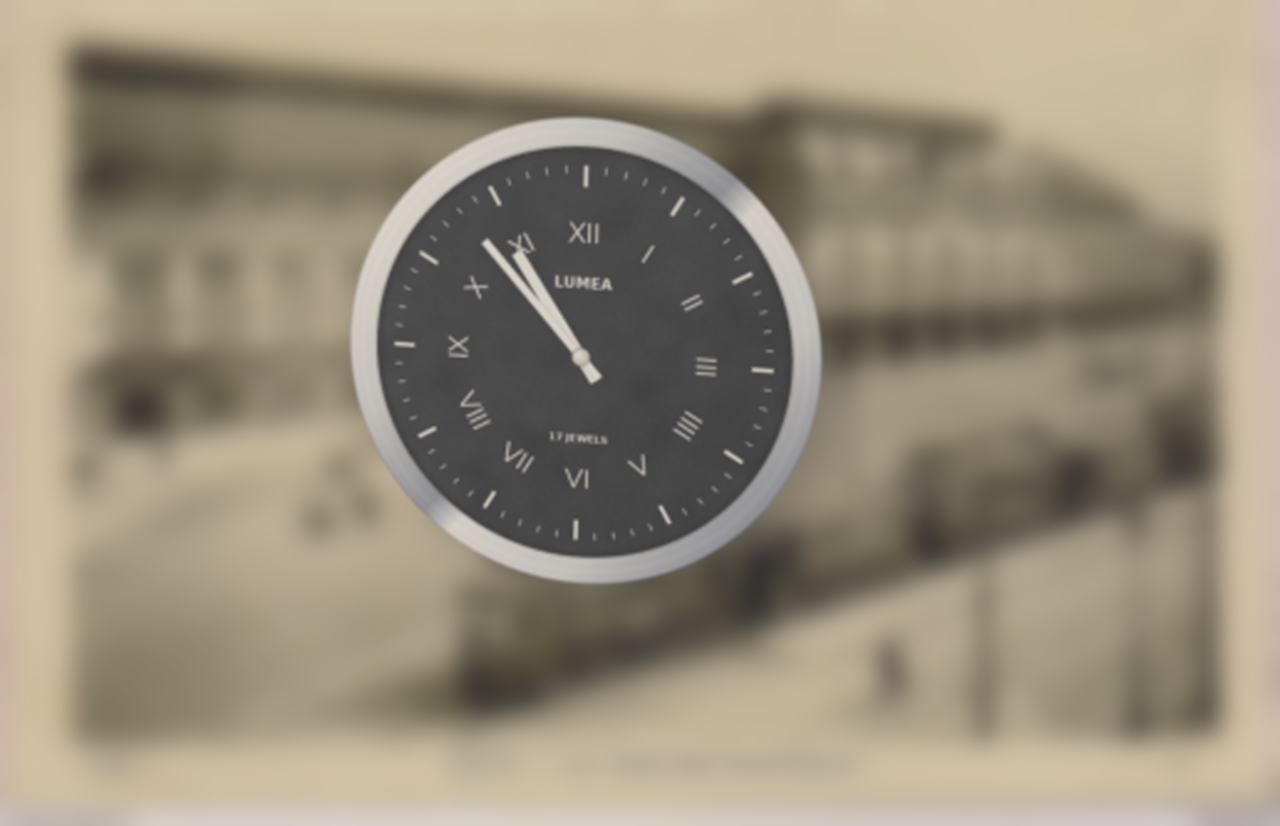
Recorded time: 10:53
